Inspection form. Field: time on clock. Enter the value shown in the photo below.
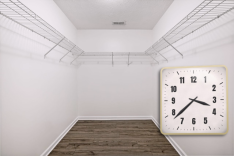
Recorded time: 3:38
